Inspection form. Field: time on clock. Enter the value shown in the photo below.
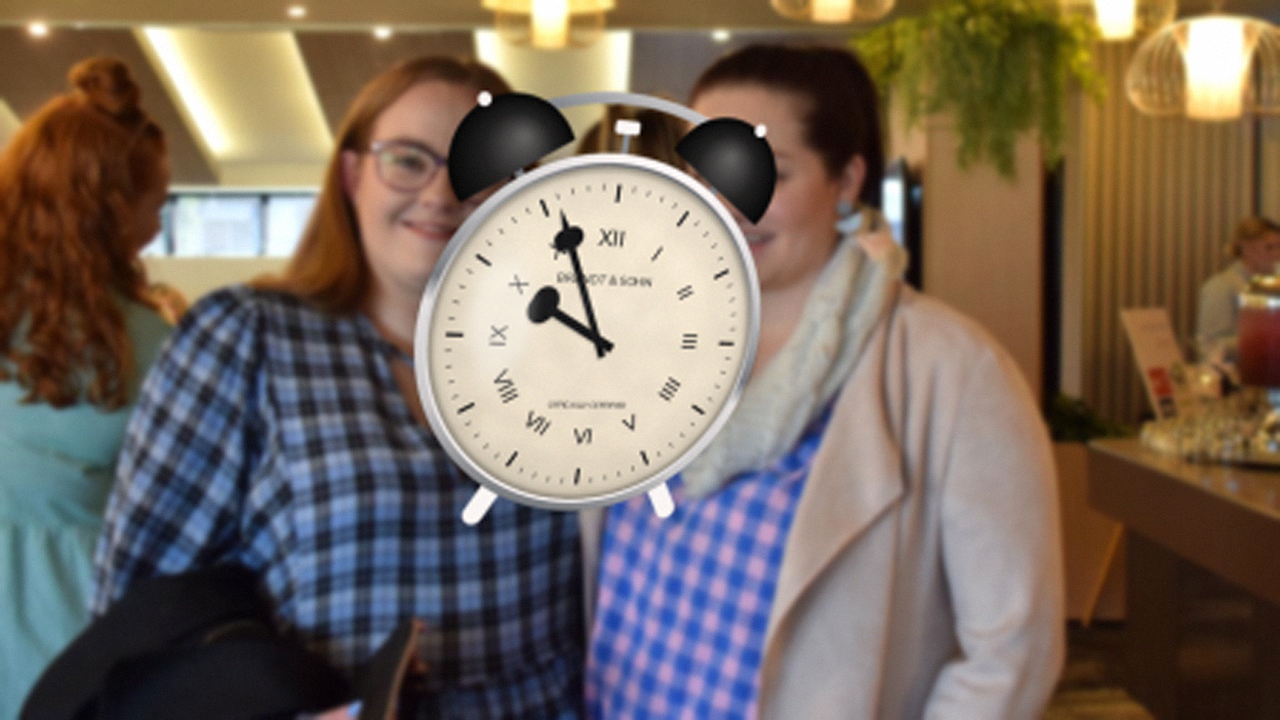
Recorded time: 9:56
